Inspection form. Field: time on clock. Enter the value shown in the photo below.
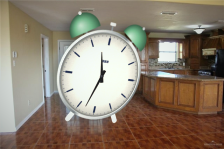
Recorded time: 11:33
